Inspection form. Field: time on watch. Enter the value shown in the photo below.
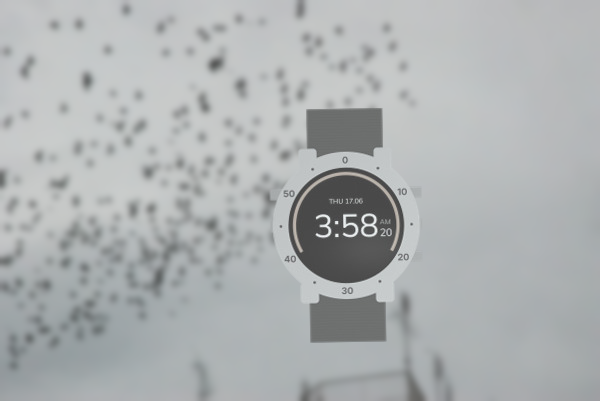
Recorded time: 3:58:20
